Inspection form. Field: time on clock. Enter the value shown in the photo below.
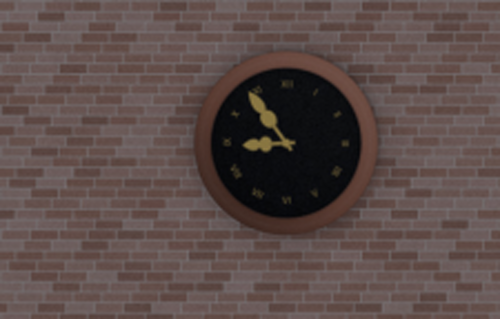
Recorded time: 8:54
